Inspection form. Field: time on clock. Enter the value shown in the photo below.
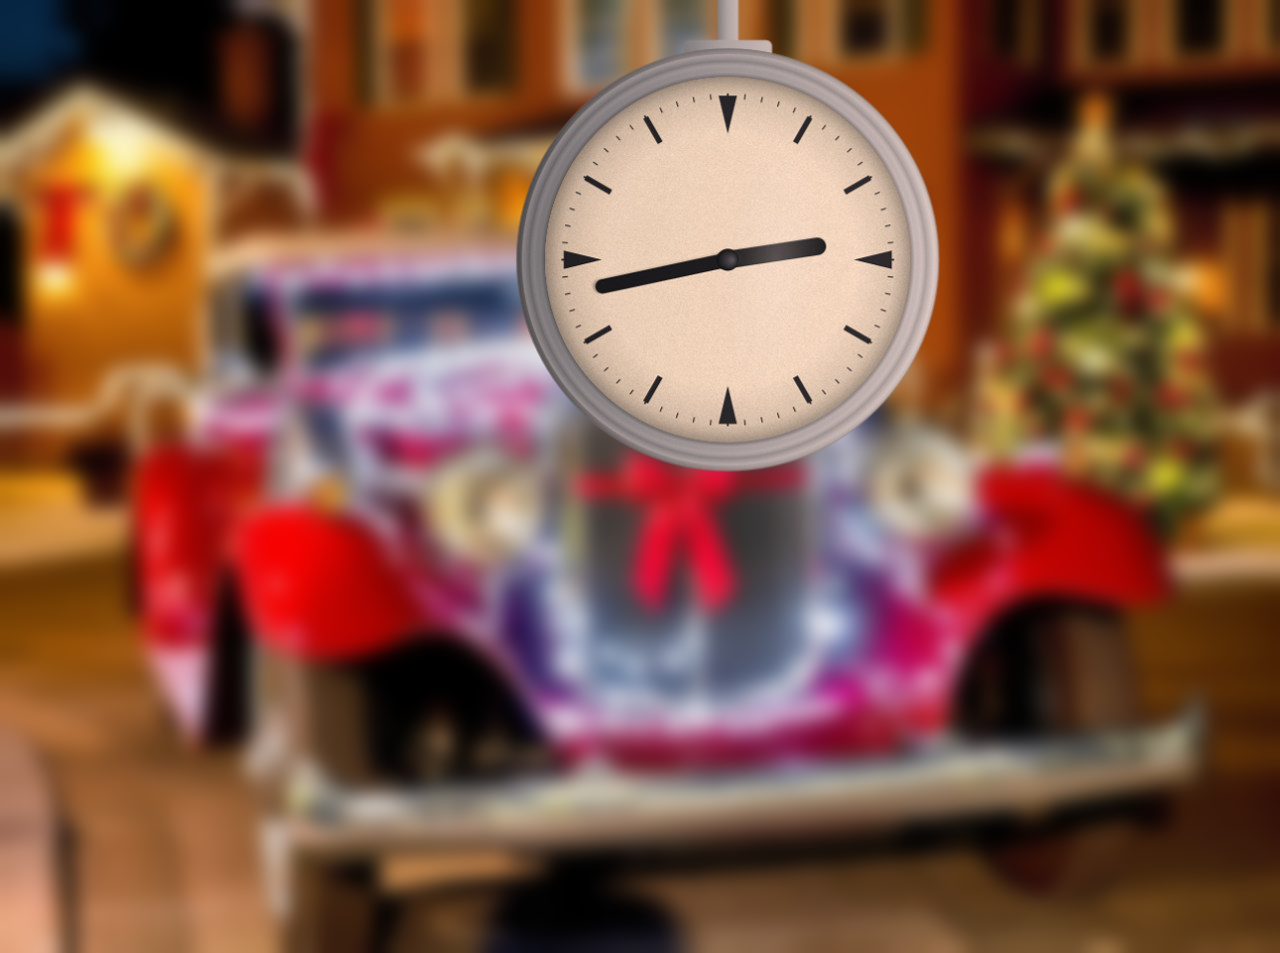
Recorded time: 2:43
